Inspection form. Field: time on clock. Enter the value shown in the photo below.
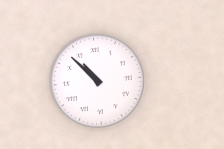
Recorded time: 10:53
